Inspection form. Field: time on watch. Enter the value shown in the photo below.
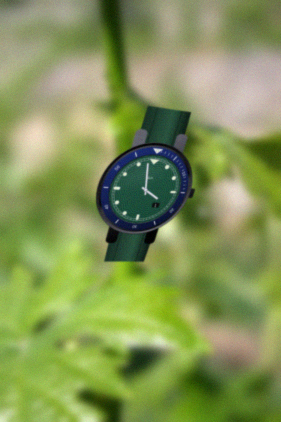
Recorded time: 3:58
